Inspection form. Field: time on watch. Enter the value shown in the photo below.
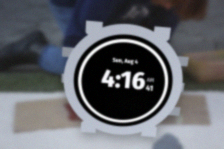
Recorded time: 4:16
